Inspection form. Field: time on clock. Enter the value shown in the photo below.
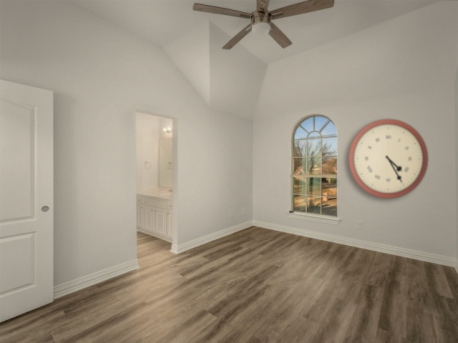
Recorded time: 4:25
